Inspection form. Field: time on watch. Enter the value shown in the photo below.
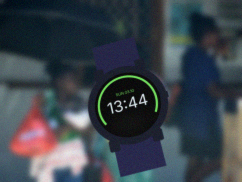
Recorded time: 13:44
